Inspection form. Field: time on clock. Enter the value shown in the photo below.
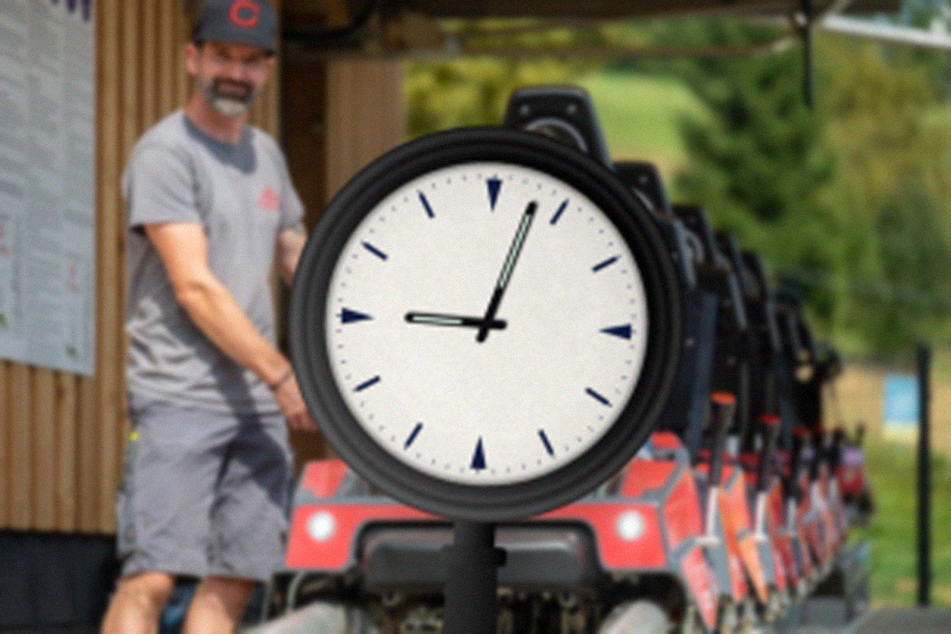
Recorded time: 9:03
